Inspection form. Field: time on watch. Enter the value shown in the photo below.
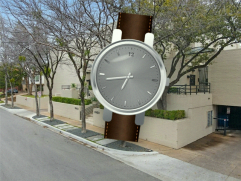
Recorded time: 6:43
